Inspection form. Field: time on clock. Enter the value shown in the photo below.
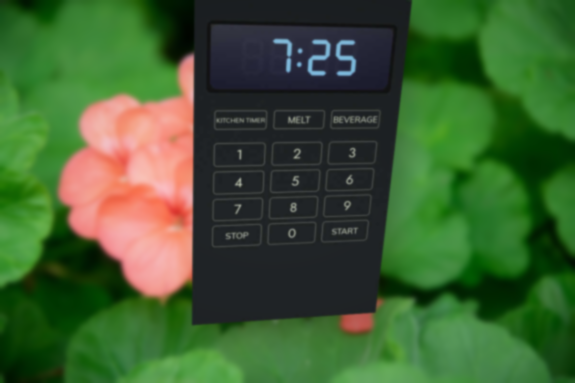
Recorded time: 7:25
